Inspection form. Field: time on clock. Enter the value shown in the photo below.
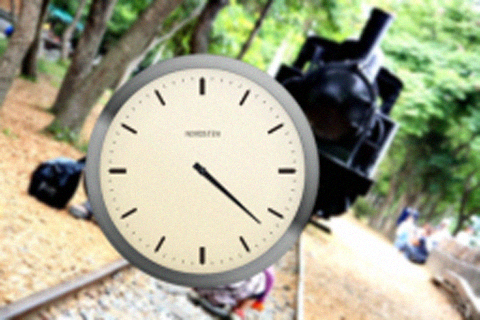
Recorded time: 4:22
